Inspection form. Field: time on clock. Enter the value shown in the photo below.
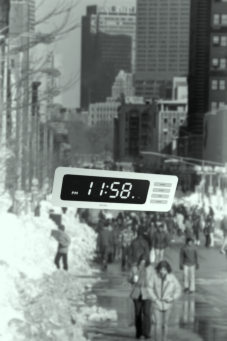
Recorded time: 11:58
